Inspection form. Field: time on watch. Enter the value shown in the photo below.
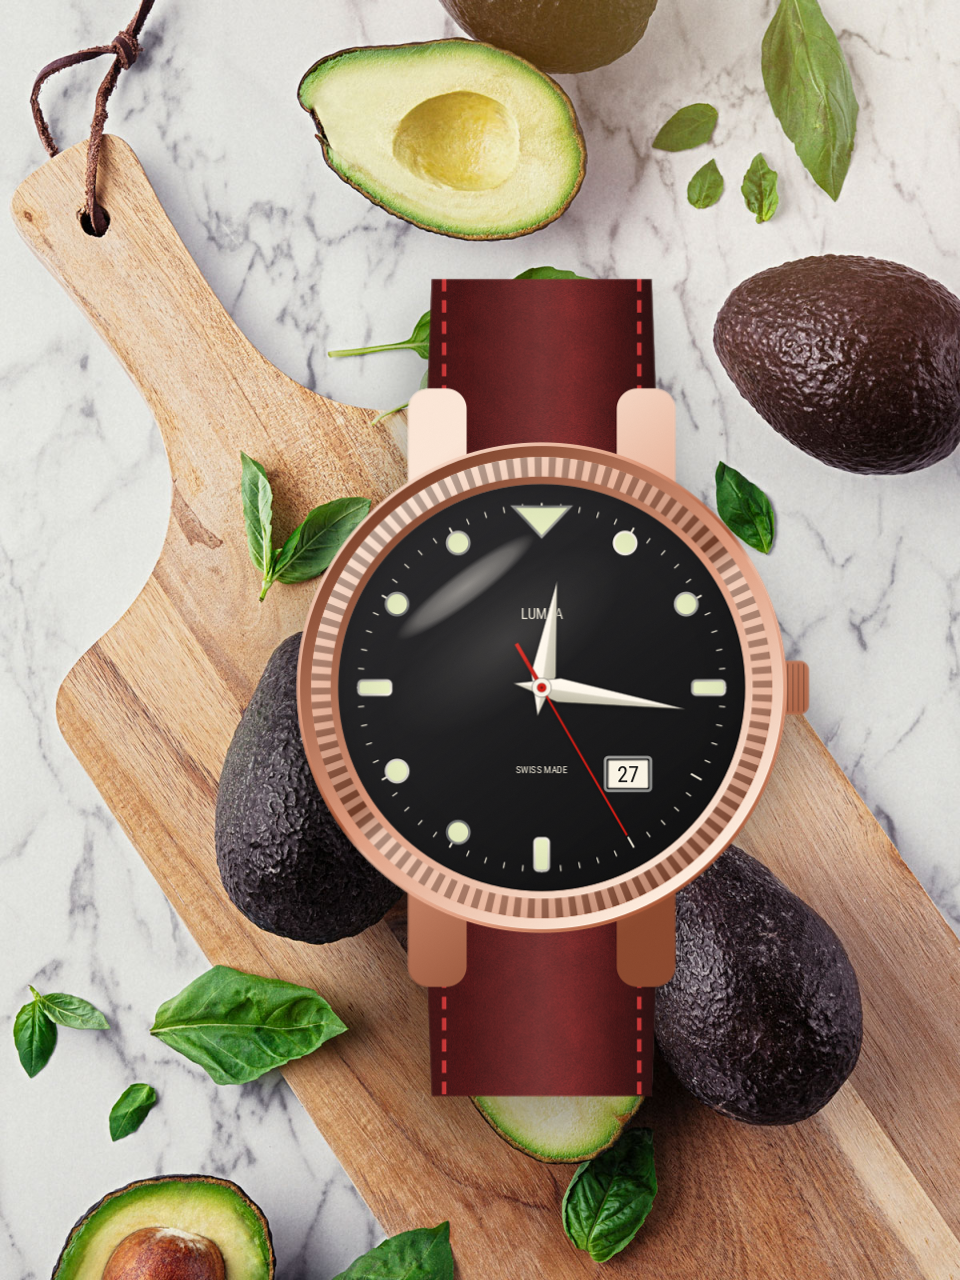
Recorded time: 12:16:25
